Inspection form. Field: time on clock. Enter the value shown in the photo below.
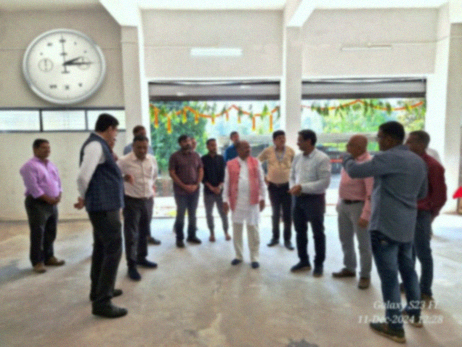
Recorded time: 2:15
